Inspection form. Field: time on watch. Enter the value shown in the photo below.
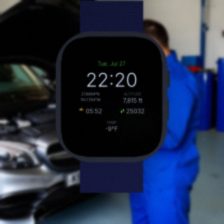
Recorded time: 22:20
